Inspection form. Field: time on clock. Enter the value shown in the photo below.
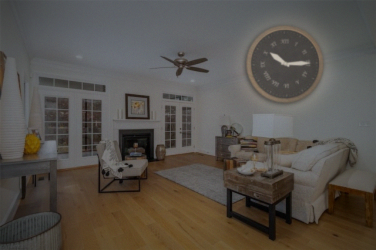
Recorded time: 10:15
